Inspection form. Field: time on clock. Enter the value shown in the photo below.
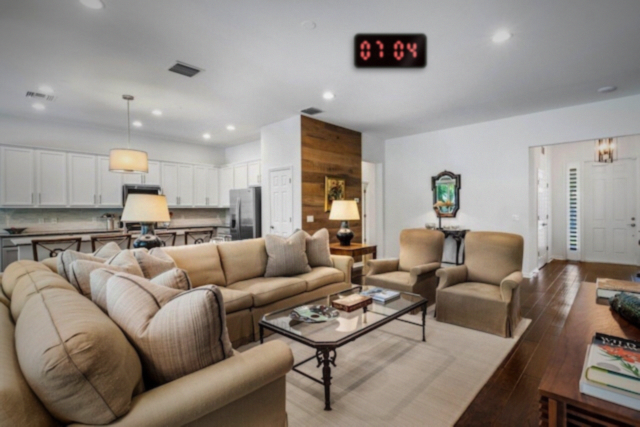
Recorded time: 7:04
